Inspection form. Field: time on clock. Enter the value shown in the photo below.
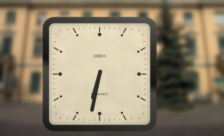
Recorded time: 6:32
